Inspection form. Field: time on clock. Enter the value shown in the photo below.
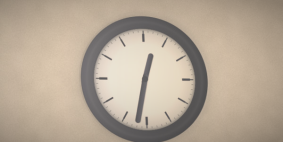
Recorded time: 12:32
